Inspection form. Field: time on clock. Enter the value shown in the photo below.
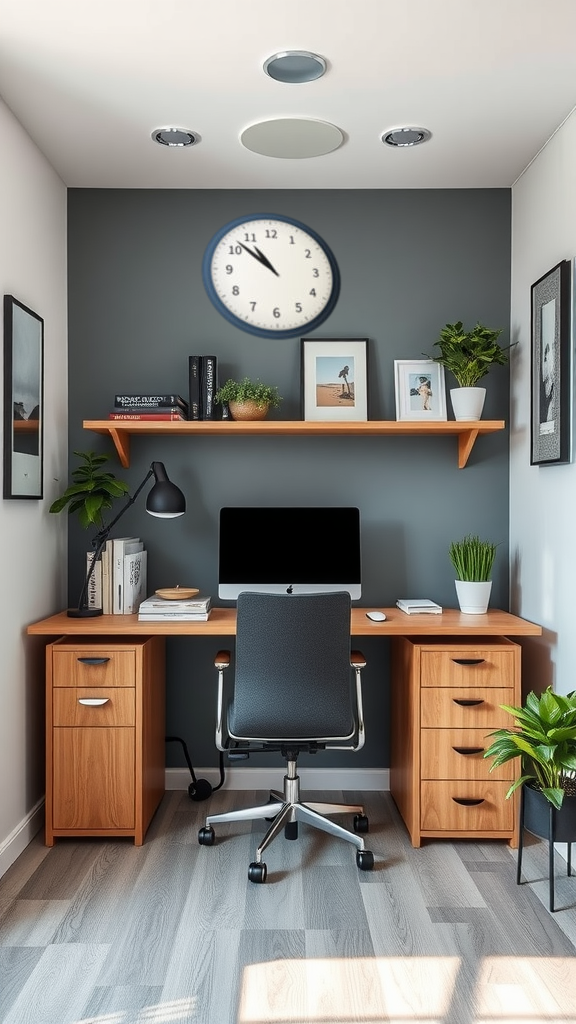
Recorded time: 10:52
